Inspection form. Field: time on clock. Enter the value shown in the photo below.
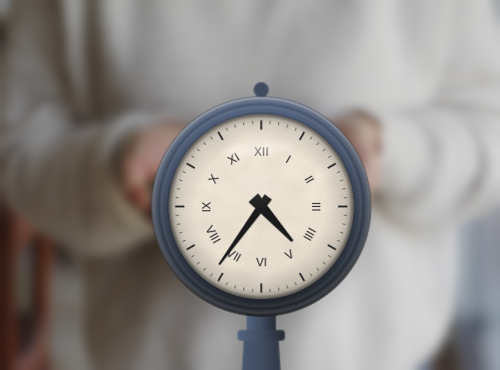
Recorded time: 4:36
